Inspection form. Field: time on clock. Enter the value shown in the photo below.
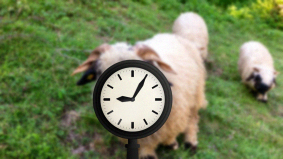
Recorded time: 9:05
